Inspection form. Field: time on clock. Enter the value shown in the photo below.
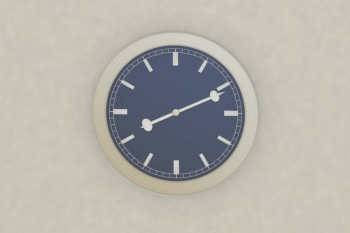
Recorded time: 8:11
